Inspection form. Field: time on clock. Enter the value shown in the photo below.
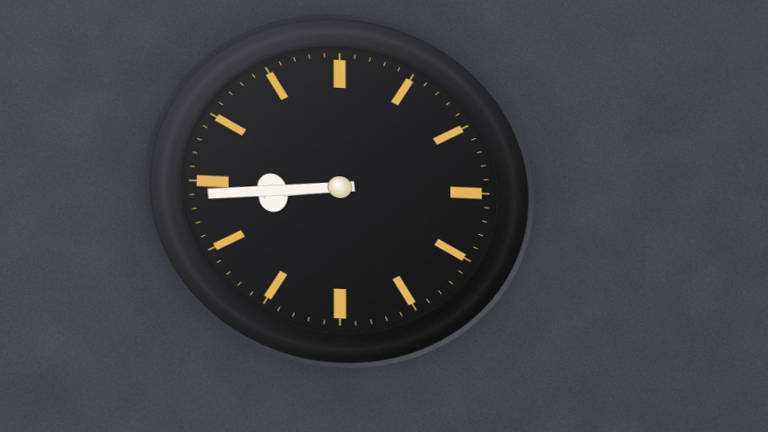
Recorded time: 8:44
